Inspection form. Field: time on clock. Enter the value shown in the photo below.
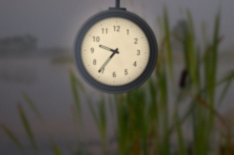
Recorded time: 9:36
